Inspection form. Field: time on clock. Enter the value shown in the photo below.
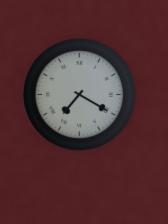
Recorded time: 7:20
